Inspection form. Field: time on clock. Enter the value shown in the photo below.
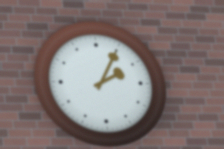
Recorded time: 2:05
